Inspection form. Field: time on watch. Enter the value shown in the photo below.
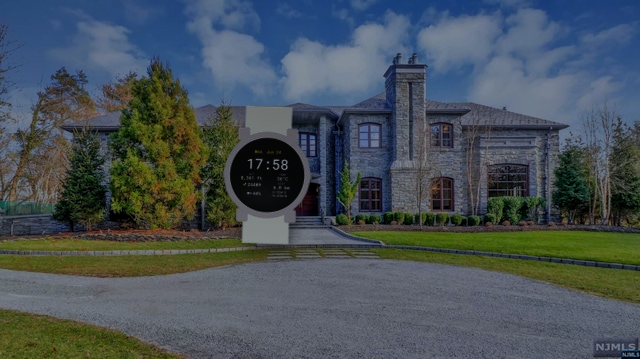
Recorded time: 17:58
